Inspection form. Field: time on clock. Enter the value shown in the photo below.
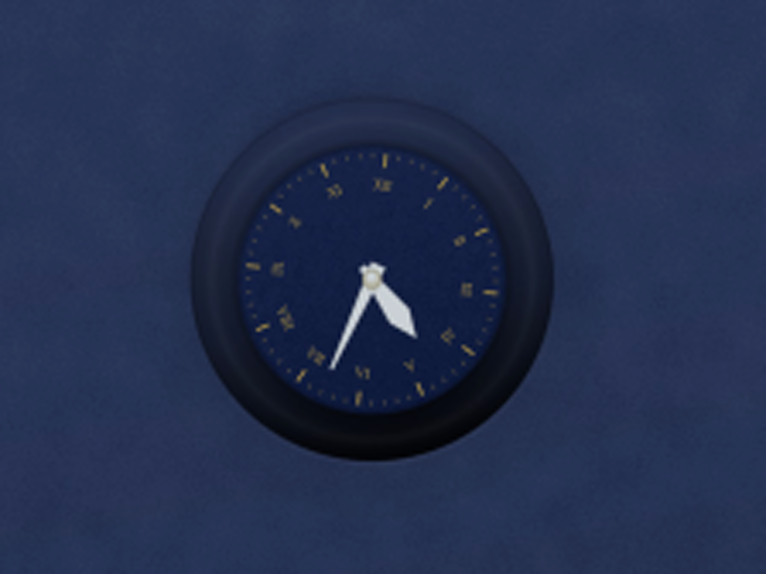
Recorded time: 4:33
